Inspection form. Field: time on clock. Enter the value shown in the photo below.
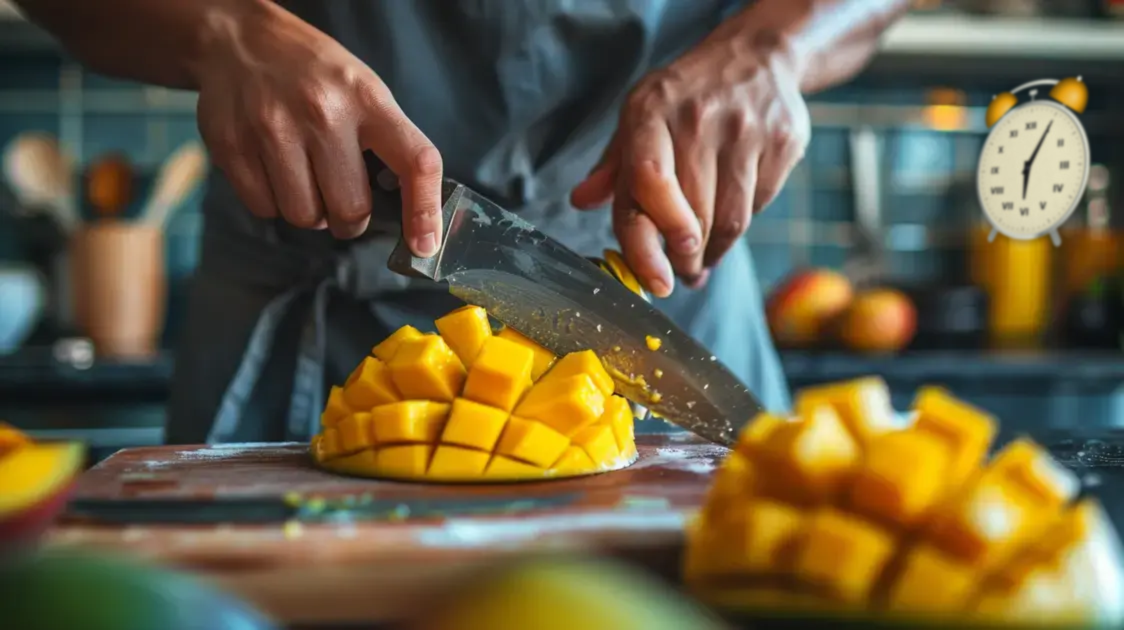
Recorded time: 6:05
